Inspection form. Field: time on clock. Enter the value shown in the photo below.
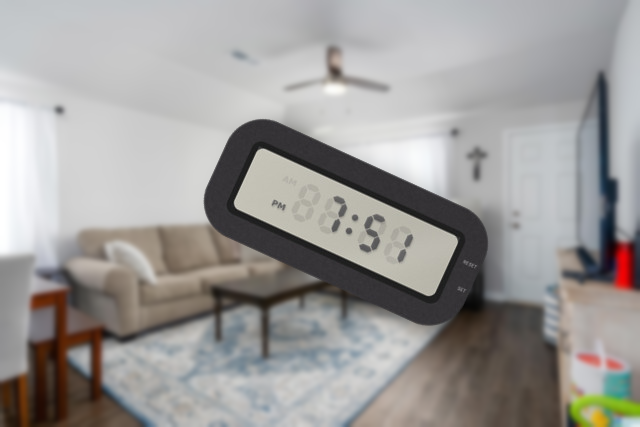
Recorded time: 7:51
